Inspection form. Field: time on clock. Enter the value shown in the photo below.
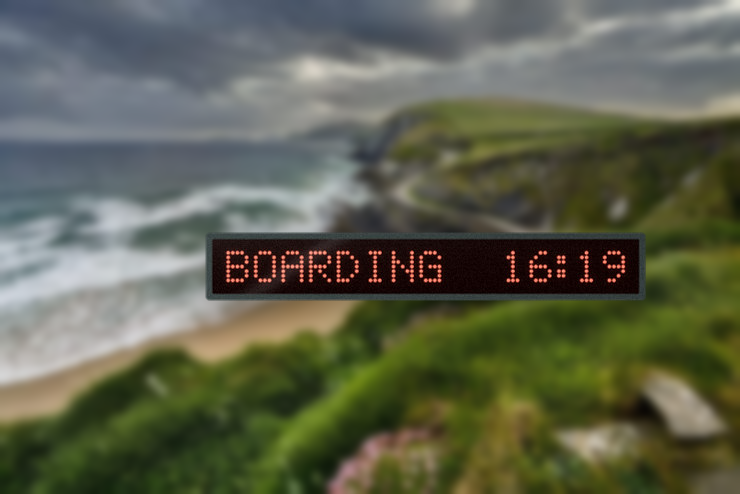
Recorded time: 16:19
